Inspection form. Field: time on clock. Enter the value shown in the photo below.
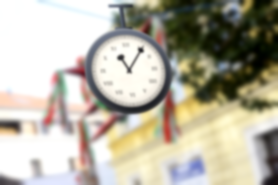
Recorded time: 11:06
